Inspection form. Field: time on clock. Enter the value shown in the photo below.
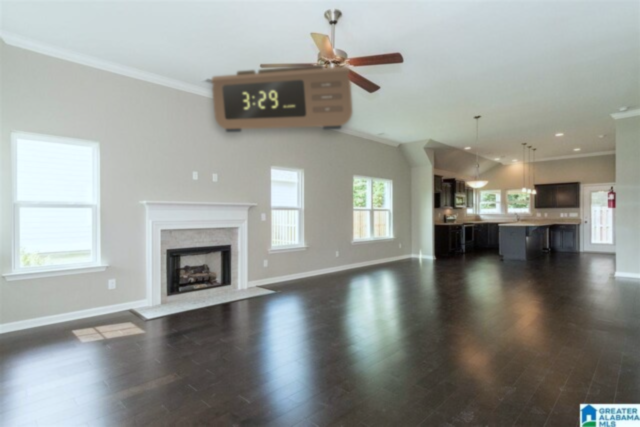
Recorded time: 3:29
